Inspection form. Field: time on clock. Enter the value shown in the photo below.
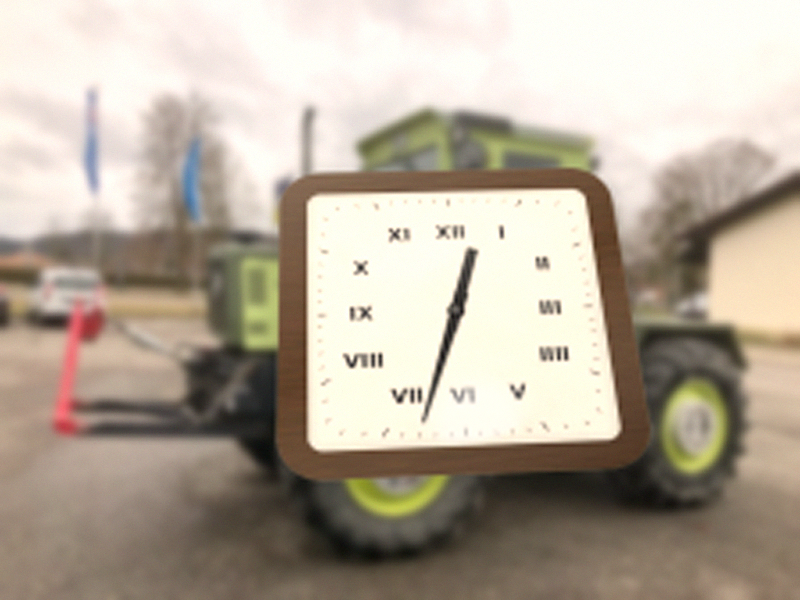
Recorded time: 12:33
